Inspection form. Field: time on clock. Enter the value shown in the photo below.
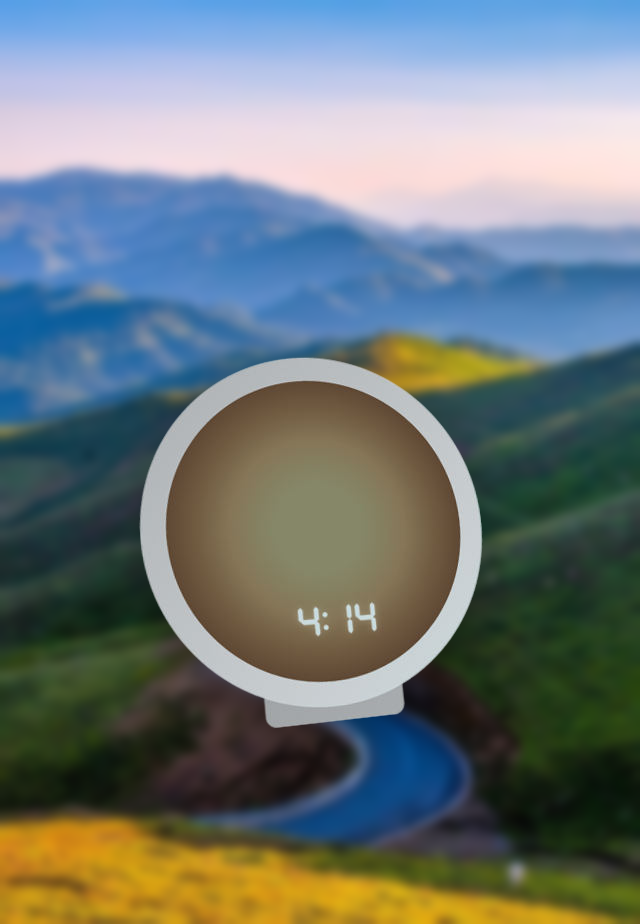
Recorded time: 4:14
